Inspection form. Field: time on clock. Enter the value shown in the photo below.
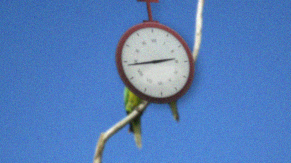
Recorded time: 2:44
